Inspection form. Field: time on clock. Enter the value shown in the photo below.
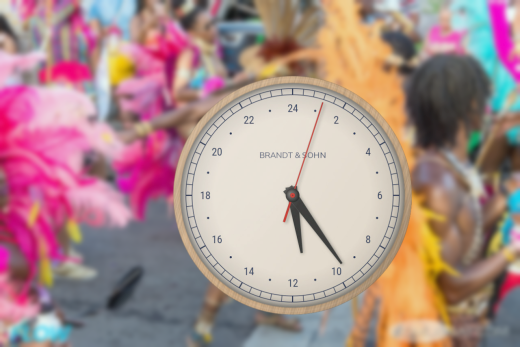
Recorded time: 11:24:03
